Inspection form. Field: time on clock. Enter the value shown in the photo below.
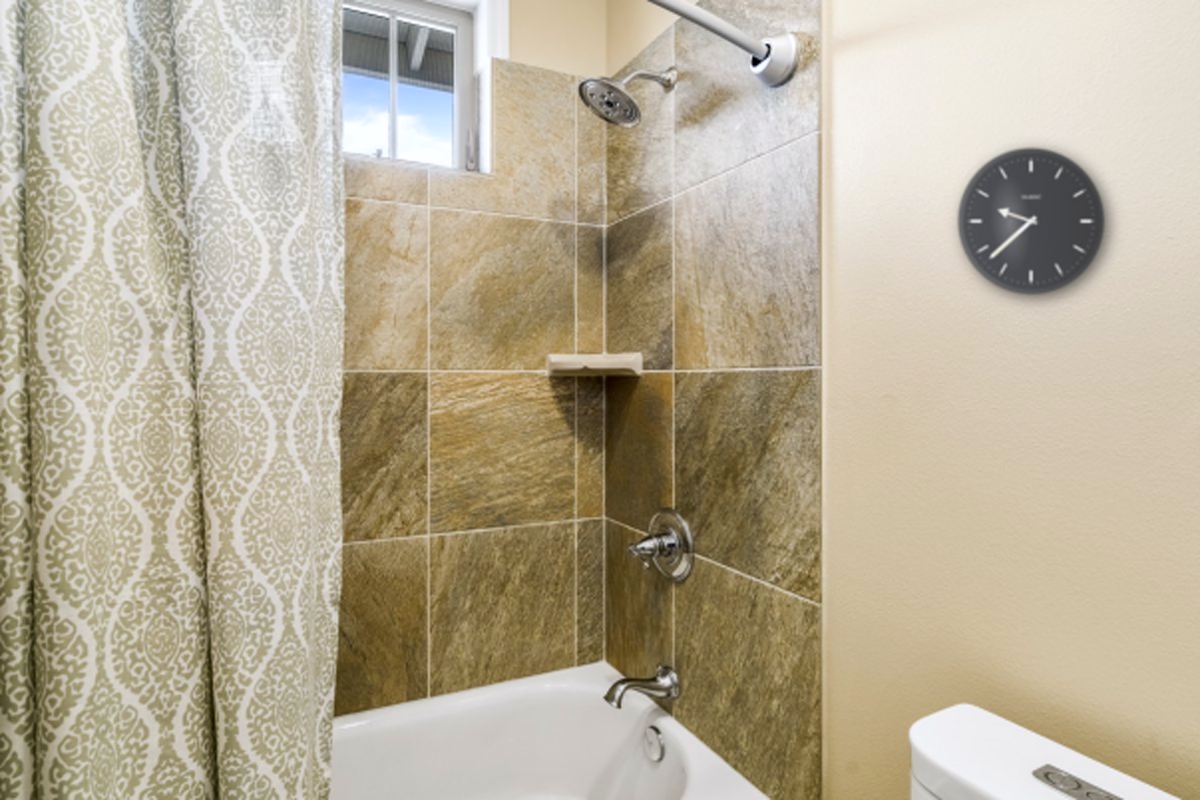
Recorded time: 9:38
